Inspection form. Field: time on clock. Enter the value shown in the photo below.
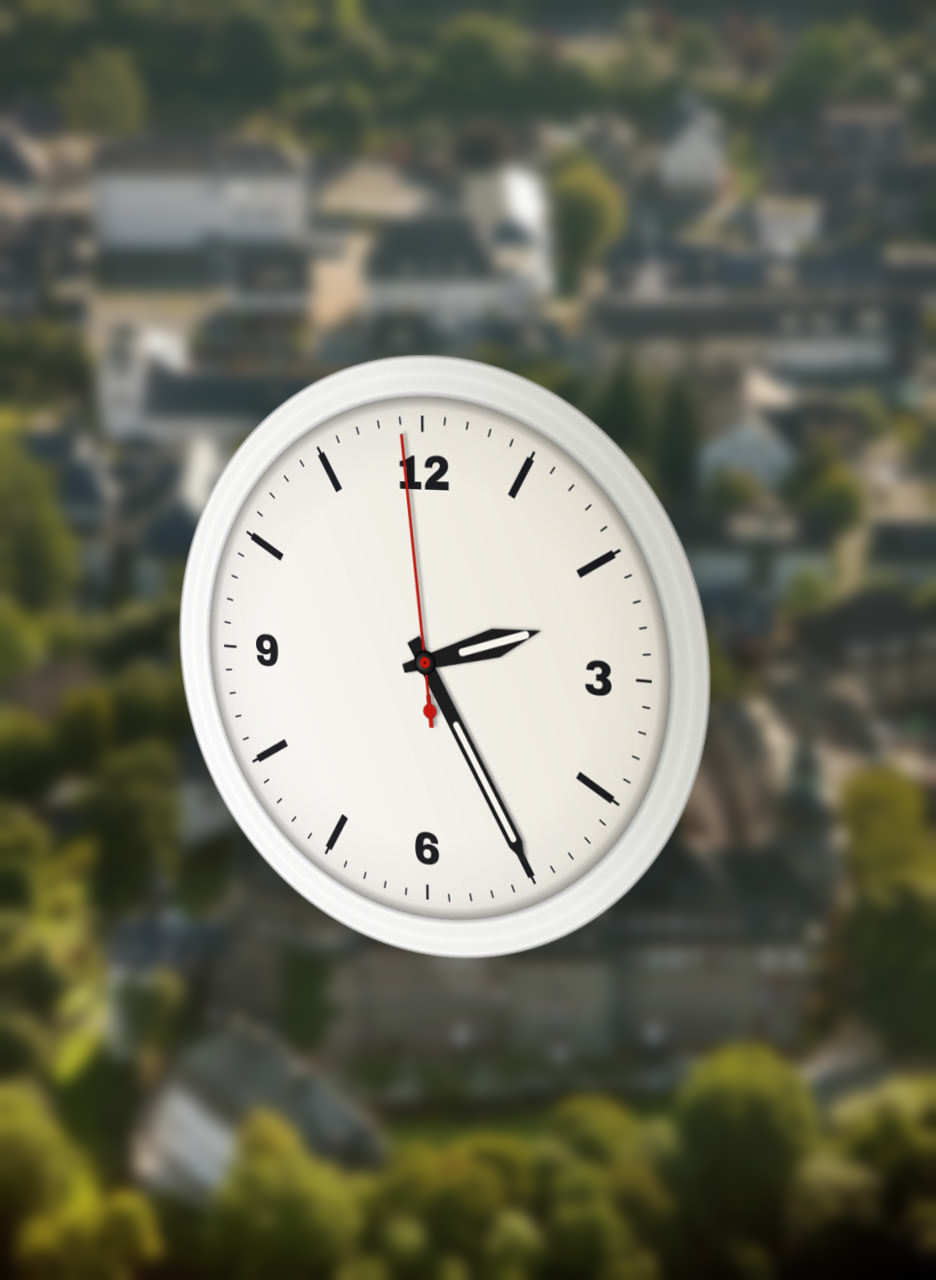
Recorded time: 2:24:59
